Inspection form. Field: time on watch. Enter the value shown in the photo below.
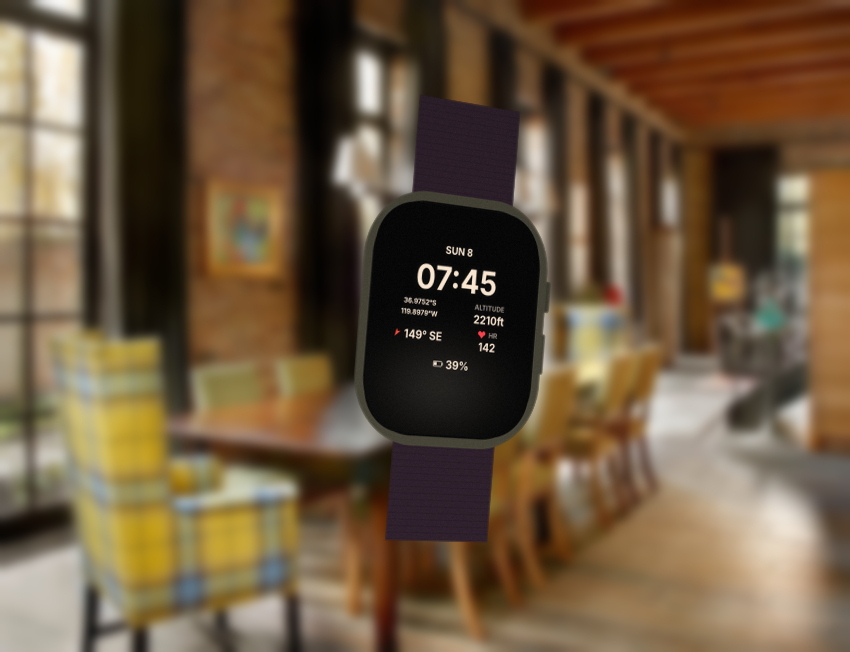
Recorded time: 7:45
